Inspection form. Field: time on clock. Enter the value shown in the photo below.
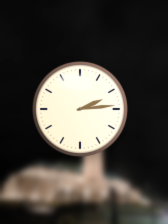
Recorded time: 2:14
